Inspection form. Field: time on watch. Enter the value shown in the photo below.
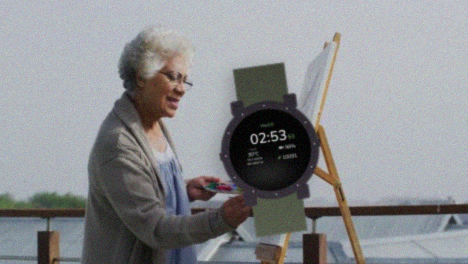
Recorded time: 2:53
